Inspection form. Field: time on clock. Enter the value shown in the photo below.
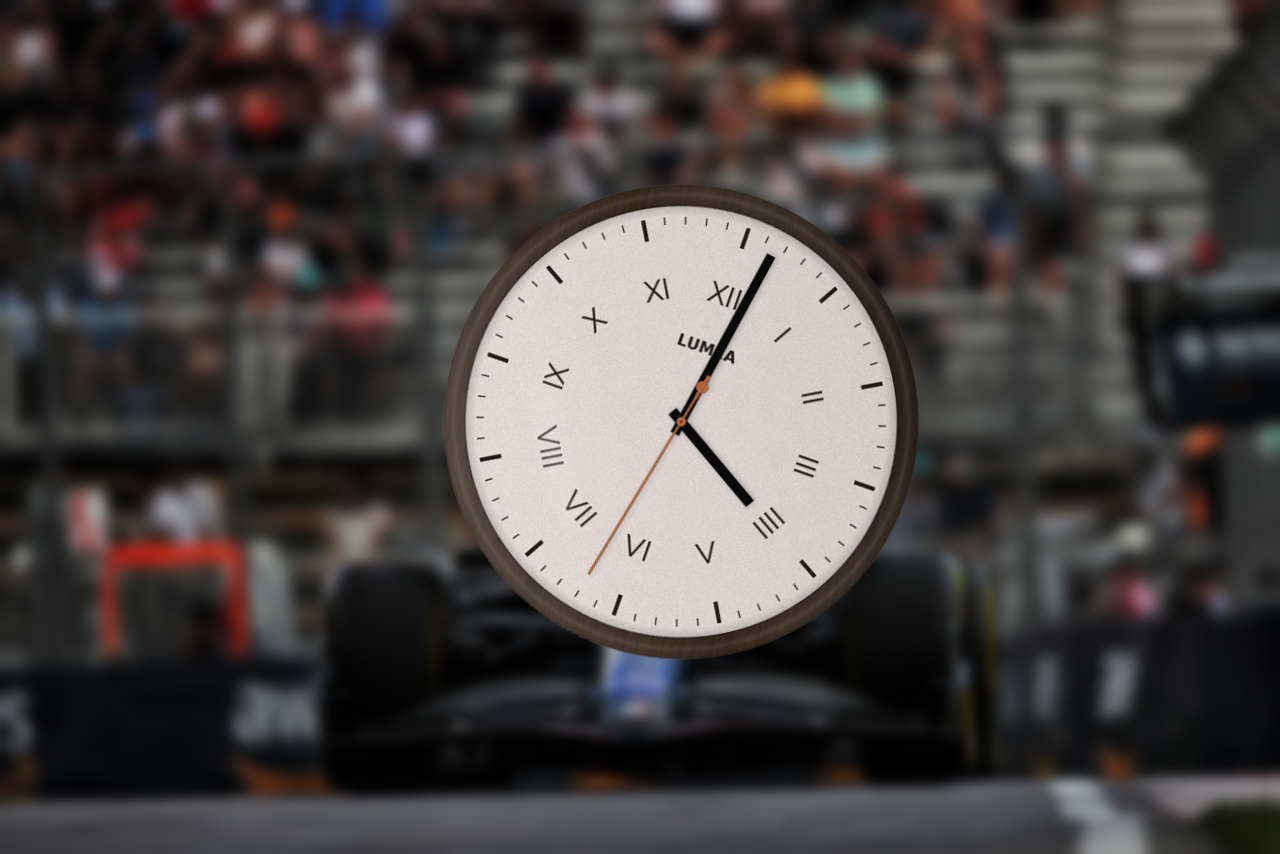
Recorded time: 4:01:32
